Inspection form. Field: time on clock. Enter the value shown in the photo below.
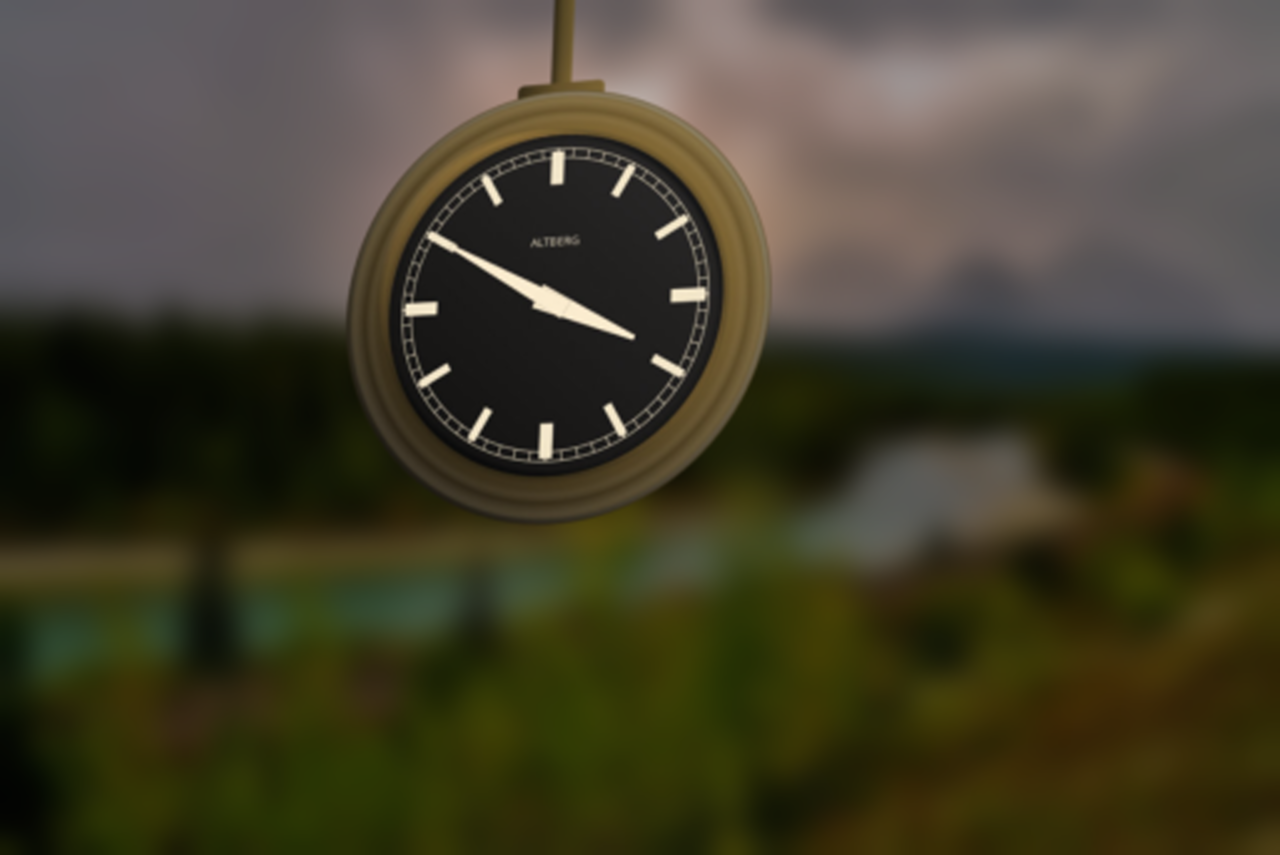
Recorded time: 3:50
